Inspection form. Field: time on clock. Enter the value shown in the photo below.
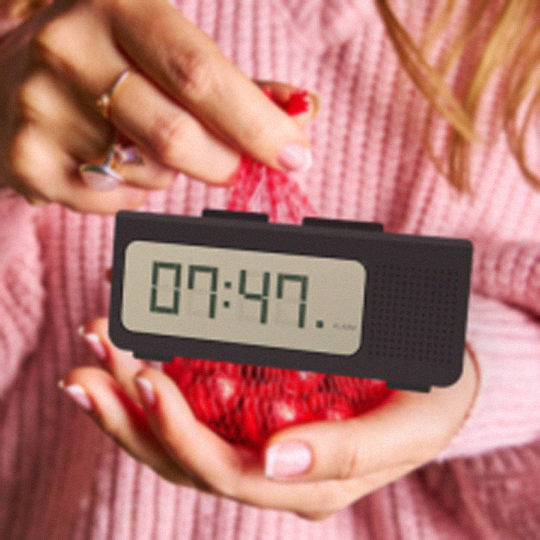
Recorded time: 7:47
